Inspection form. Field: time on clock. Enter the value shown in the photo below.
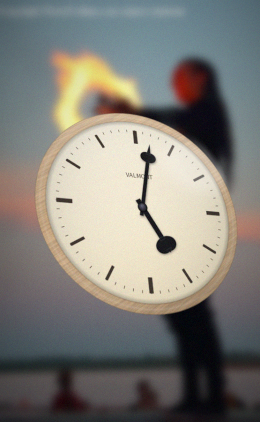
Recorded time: 5:02
